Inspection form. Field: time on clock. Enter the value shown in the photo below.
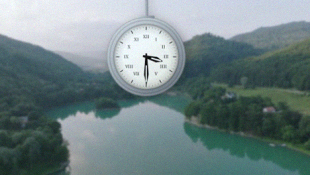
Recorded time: 3:30
